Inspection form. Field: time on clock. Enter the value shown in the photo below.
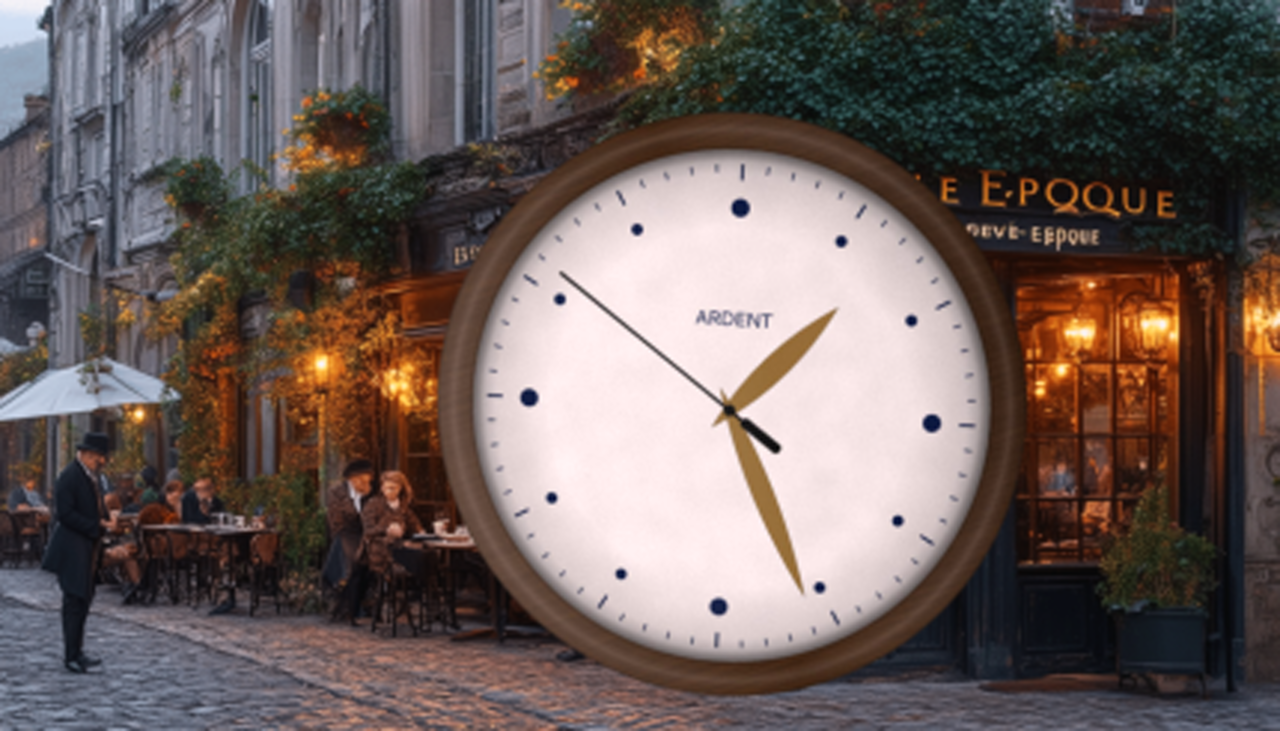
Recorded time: 1:25:51
